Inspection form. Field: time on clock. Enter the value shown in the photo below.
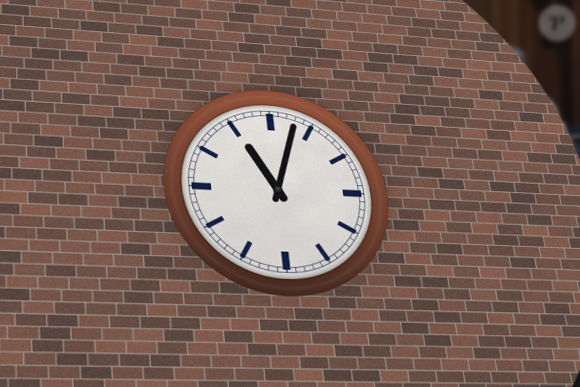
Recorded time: 11:03
